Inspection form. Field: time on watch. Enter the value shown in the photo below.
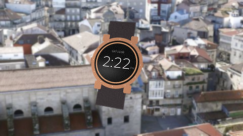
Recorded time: 2:22
